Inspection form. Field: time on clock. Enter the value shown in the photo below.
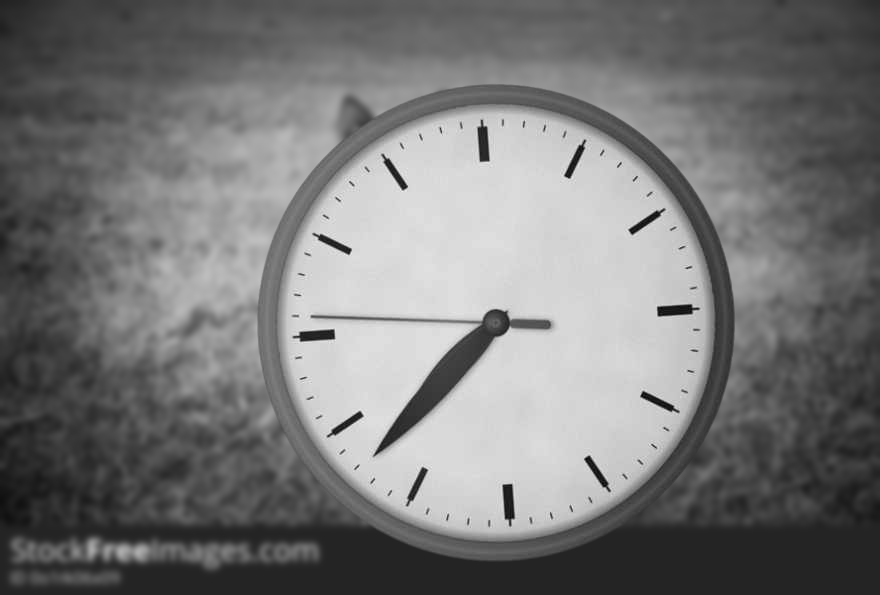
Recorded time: 7:37:46
